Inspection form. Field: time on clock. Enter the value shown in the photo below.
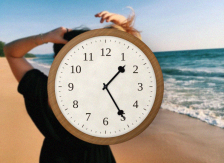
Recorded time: 1:25
